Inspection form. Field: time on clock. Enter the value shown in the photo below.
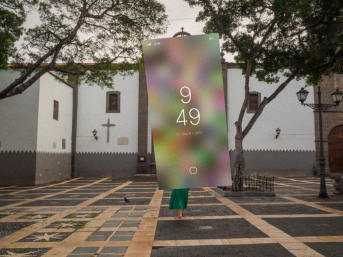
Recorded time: 9:49
